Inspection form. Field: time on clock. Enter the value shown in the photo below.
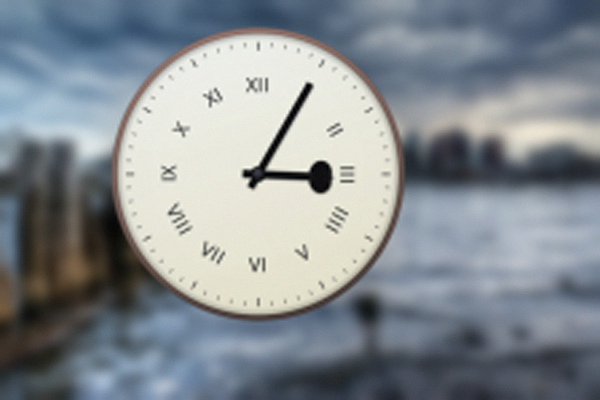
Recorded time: 3:05
